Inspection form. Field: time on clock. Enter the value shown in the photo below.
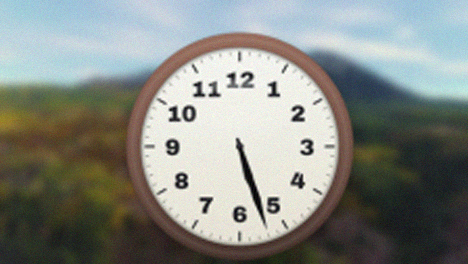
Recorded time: 5:27
